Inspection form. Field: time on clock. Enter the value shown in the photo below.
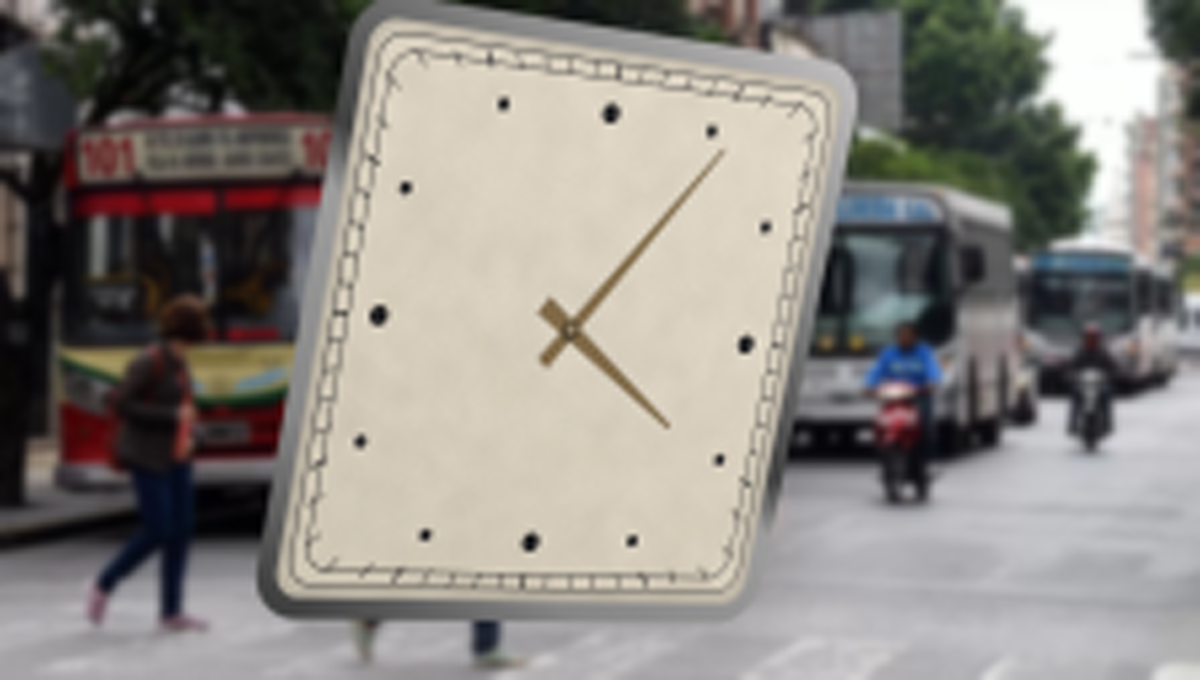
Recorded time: 4:06
